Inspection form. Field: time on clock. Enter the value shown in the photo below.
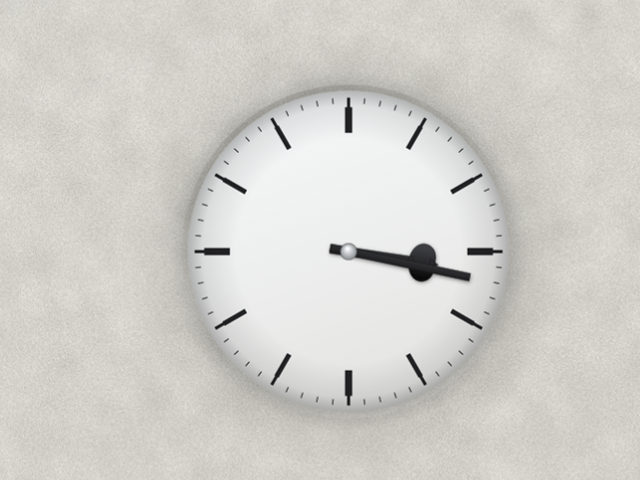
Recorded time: 3:17
